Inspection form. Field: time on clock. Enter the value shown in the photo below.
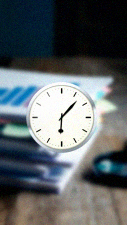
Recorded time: 6:07
